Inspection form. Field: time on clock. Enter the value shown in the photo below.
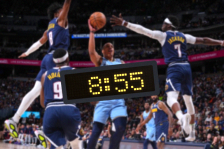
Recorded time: 8:55
